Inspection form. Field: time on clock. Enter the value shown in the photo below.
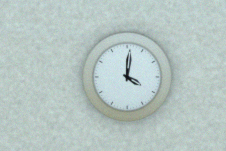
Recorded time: 4:01
